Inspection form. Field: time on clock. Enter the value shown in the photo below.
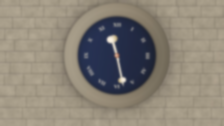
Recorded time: 11:28
